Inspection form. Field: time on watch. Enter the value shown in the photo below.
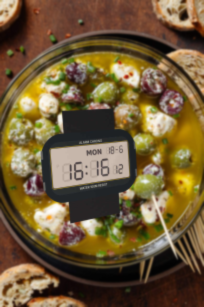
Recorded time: 16:16:12
